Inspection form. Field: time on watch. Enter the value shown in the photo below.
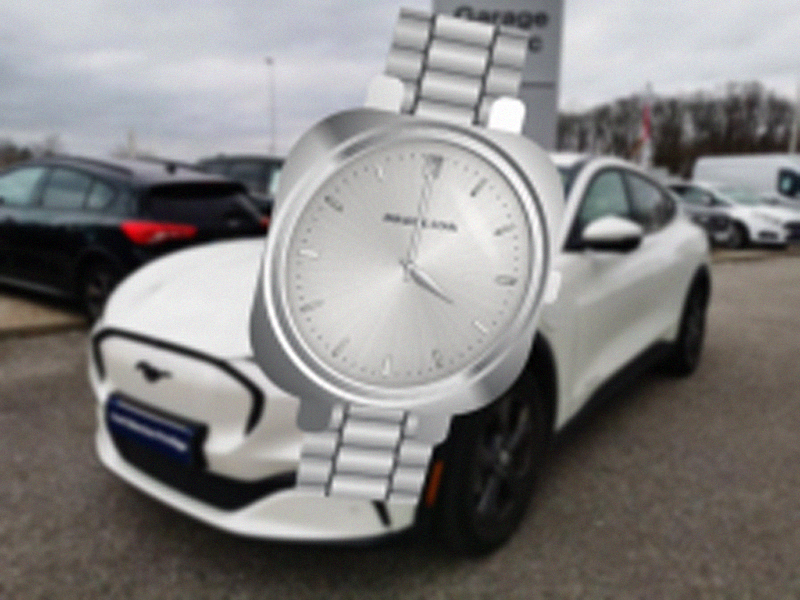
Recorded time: 4:00
